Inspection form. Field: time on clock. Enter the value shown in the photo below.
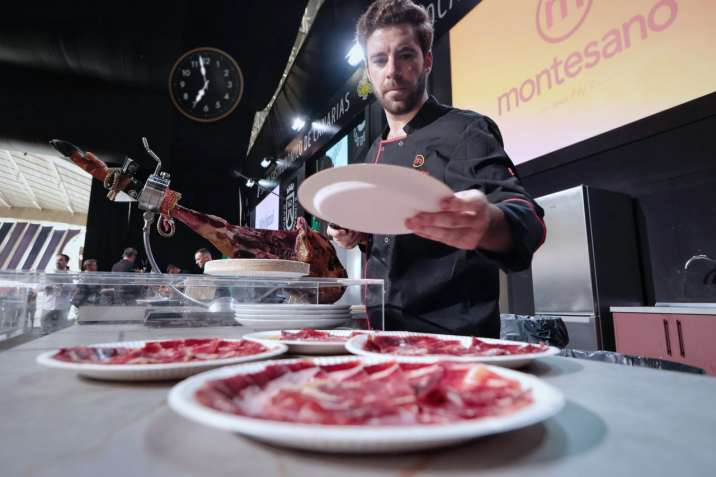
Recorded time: 6:58
